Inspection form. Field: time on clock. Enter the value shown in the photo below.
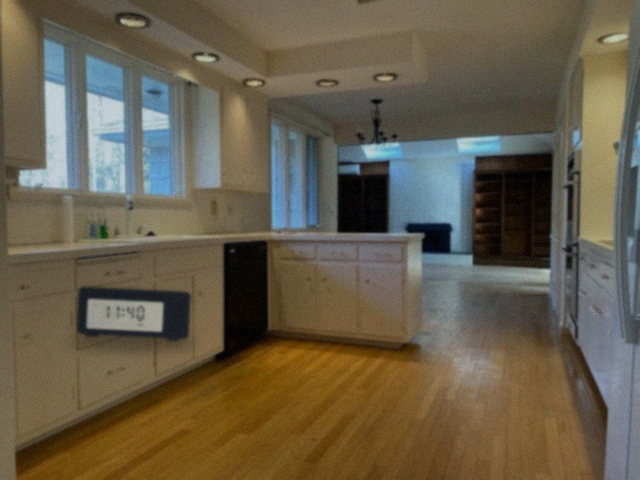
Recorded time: 11:40
